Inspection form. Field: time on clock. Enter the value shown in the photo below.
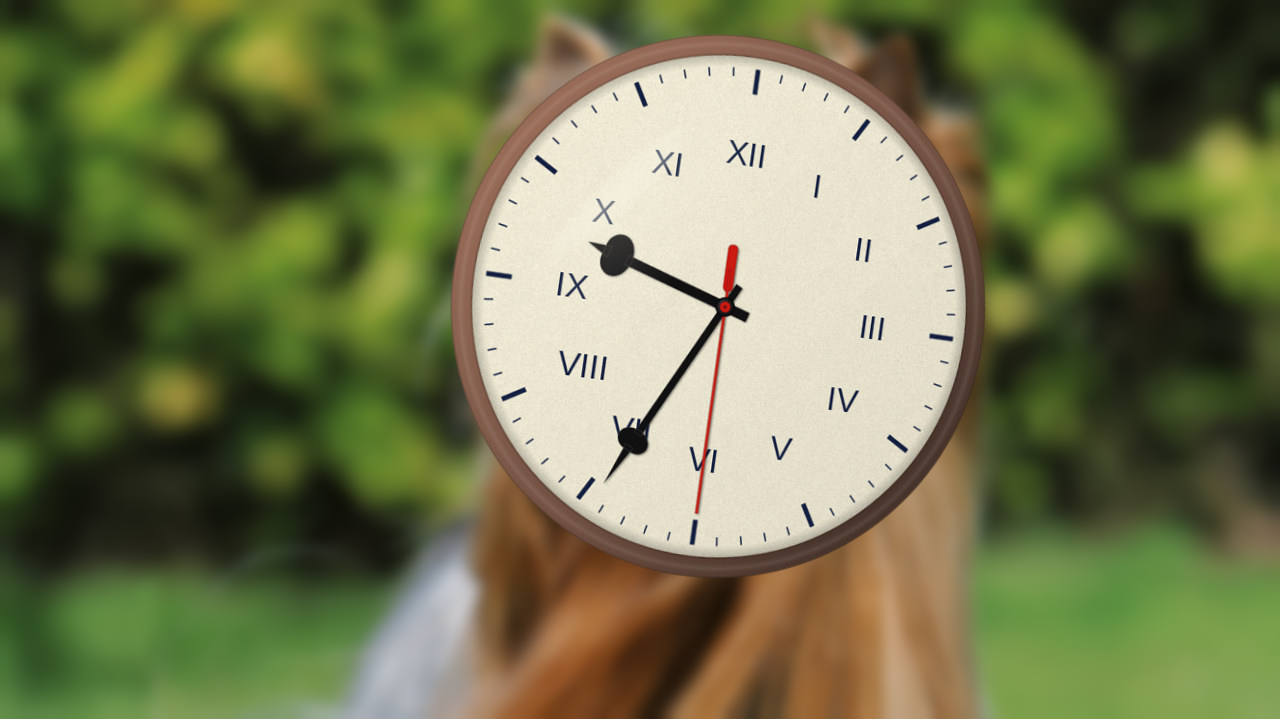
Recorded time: 9:34:30
